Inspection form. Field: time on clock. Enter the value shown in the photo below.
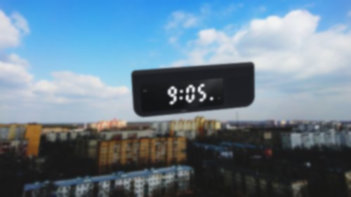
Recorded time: 9:05
